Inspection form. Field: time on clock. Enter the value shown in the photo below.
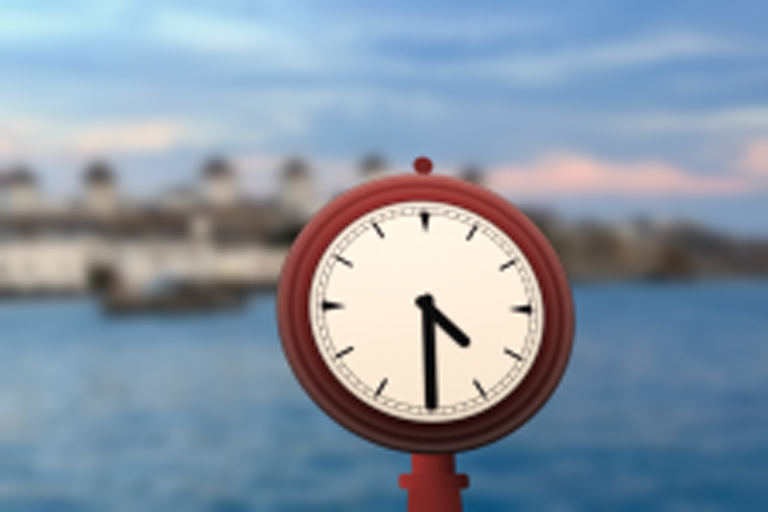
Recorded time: 4:30
